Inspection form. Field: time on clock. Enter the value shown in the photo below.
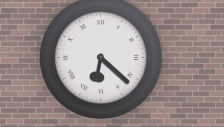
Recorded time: 6:22
